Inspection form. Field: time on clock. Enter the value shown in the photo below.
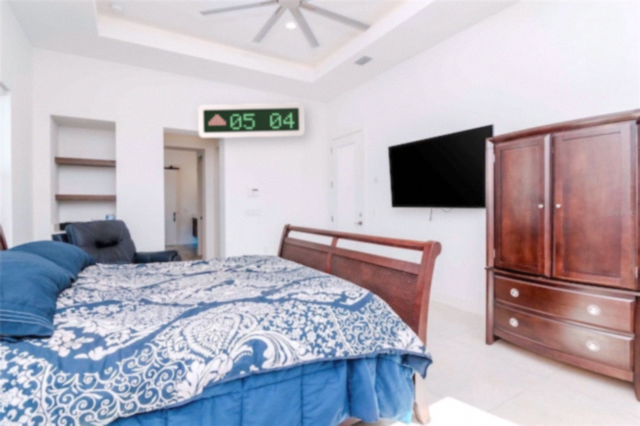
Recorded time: 5:04
